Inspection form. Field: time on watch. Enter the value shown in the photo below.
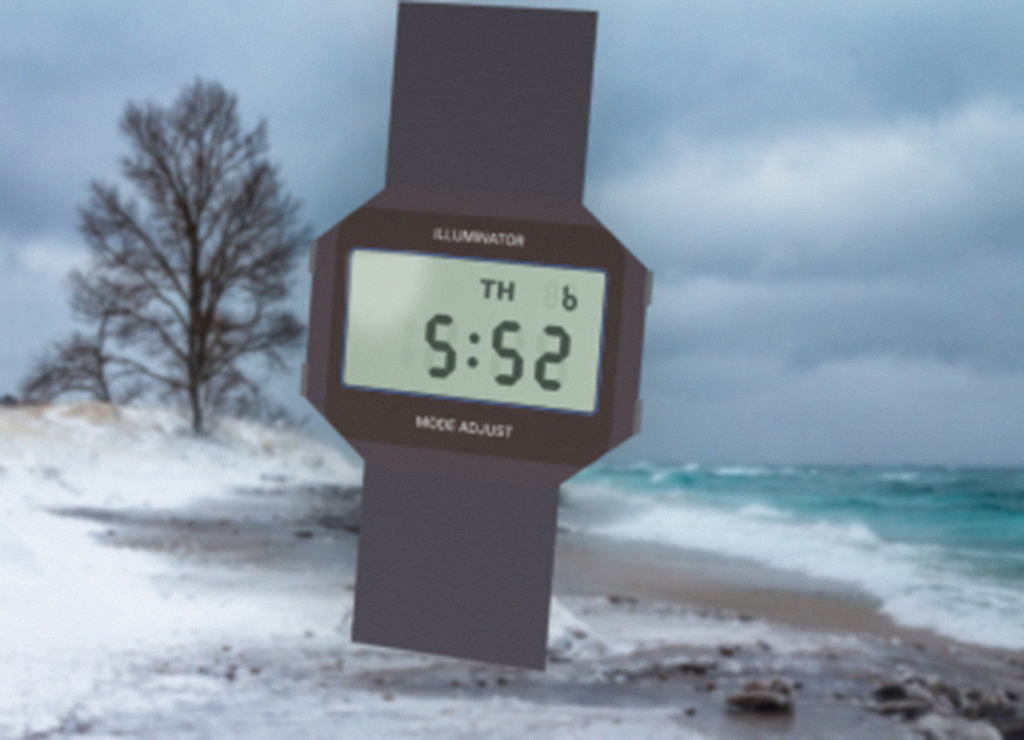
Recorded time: 5:52
